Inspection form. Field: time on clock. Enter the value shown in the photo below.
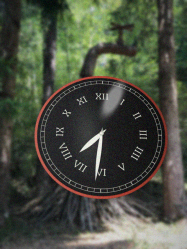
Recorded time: 7:31
